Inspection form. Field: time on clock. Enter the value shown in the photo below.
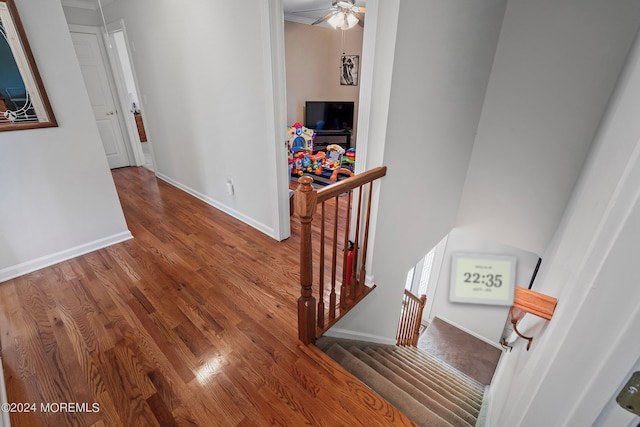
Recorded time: 22:35
